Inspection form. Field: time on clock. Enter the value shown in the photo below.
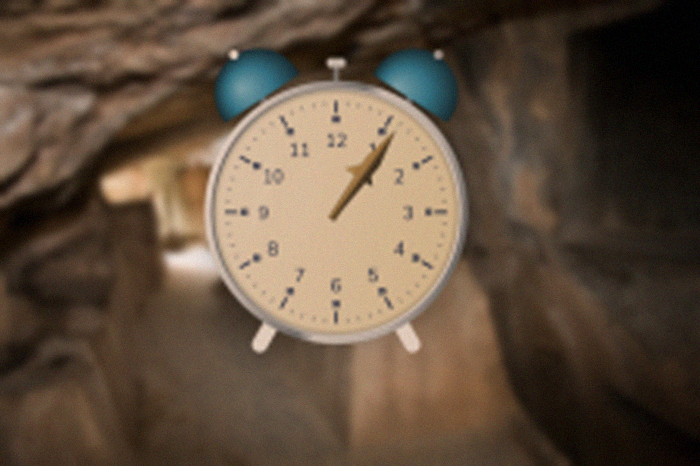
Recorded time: 1:06
